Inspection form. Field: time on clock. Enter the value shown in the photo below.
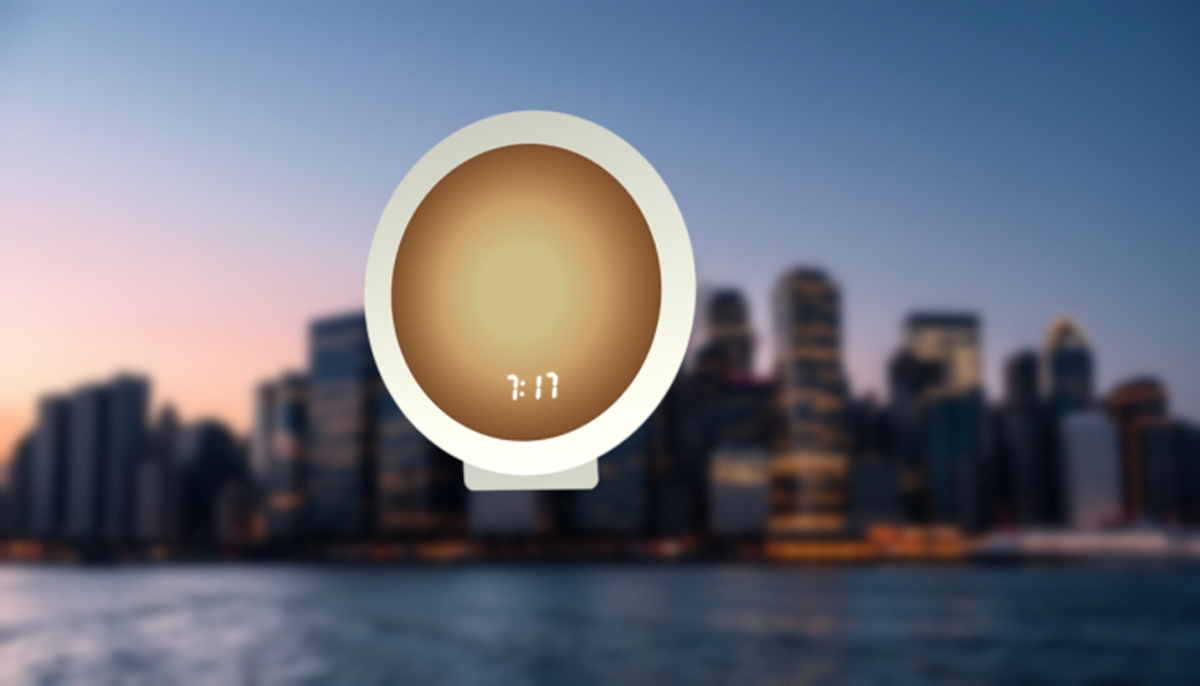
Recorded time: 7:17
